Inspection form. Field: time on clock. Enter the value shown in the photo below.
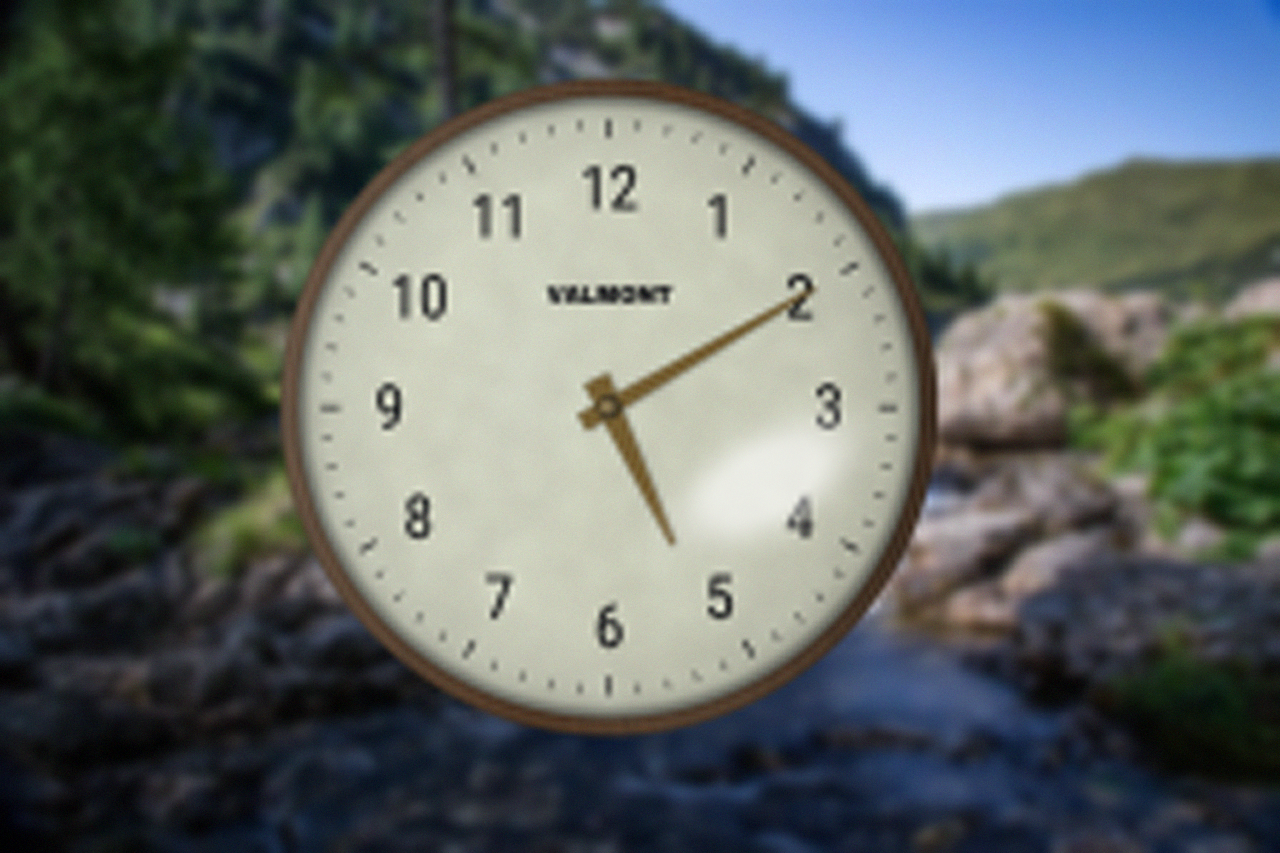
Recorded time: 5:10
